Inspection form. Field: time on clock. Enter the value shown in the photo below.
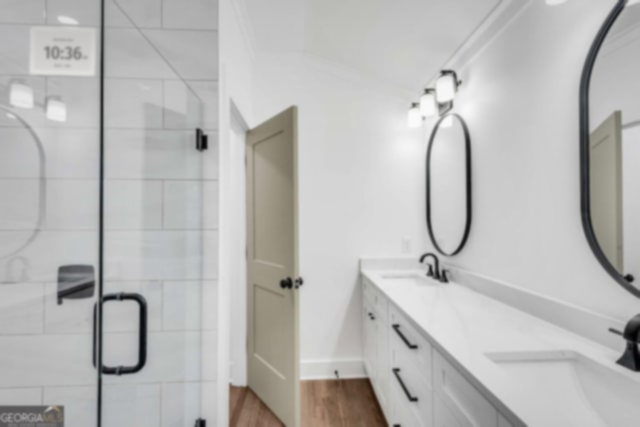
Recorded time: 10:36
